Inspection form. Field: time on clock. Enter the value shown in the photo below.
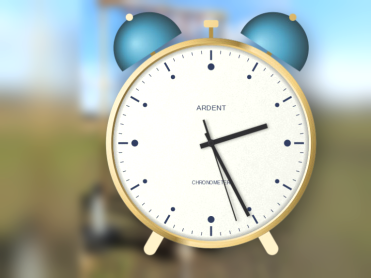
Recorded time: 2:25:27
